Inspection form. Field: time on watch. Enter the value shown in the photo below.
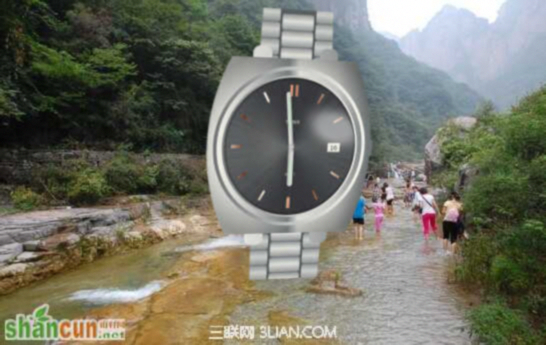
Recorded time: 5:59
